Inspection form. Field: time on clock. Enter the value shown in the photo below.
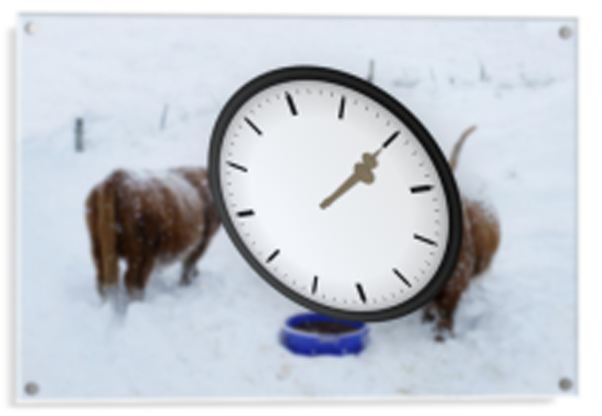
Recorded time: 2:10
